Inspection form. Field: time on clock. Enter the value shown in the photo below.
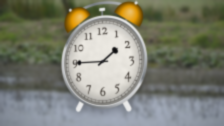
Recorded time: 1:45
